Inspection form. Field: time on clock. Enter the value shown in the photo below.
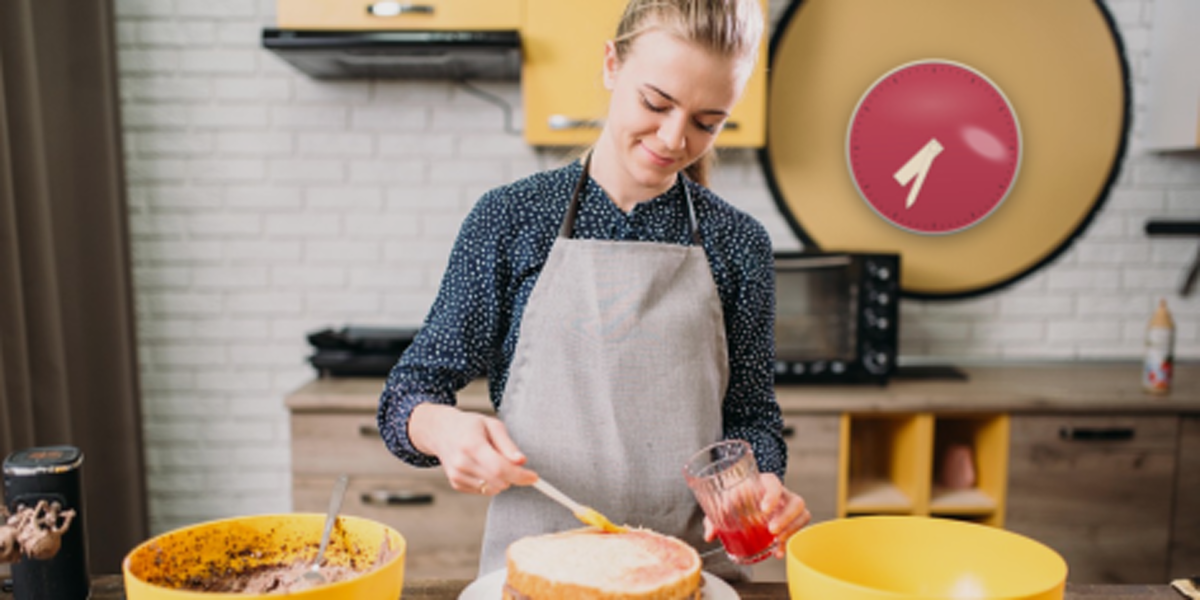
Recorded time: 7:34
